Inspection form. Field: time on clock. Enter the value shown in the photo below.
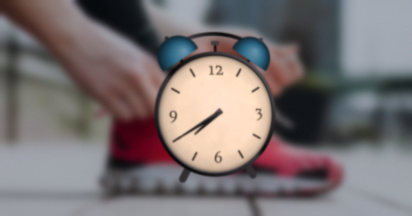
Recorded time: 7:40
